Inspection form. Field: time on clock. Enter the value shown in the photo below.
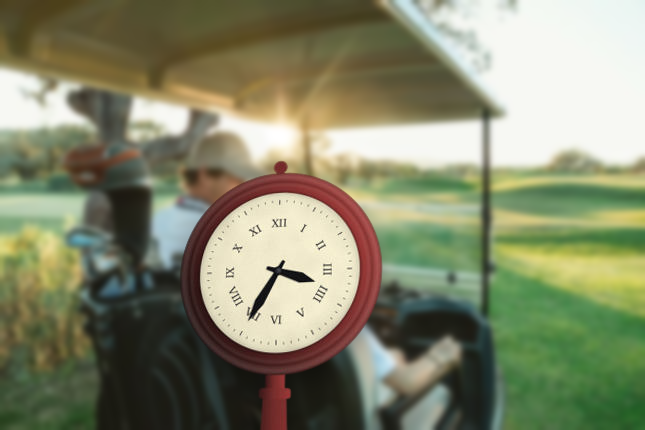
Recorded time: 3:35
